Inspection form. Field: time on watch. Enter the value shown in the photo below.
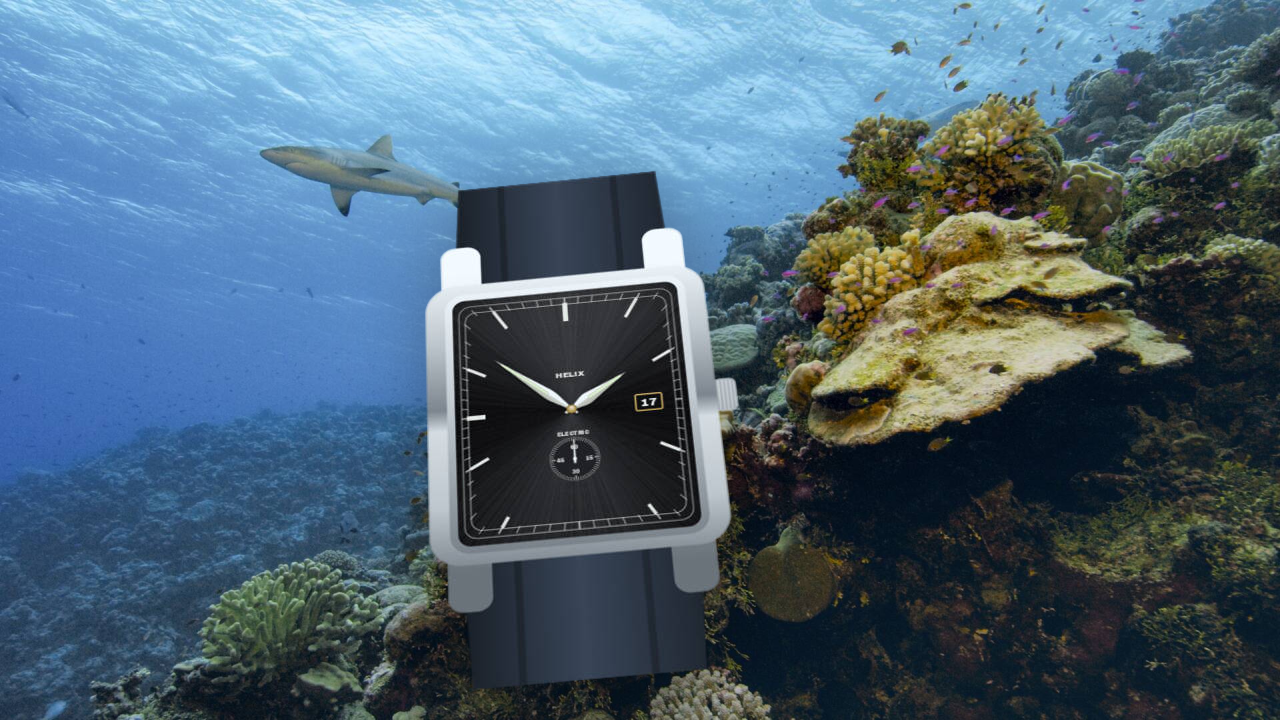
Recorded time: 1:52
